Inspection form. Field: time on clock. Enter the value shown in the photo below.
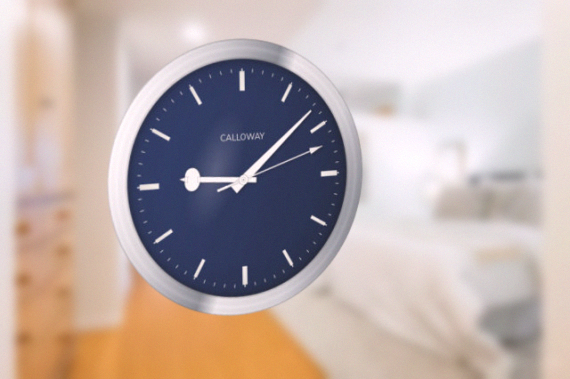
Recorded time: 9:08:12
